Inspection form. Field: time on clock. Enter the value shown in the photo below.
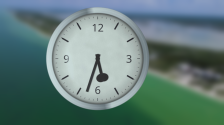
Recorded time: 5:33
